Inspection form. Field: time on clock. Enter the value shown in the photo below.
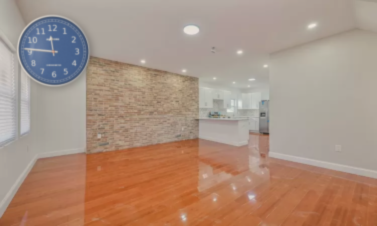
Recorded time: 11:46
